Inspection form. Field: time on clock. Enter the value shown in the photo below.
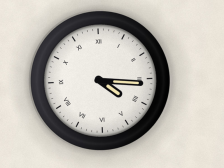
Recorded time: 4:16
